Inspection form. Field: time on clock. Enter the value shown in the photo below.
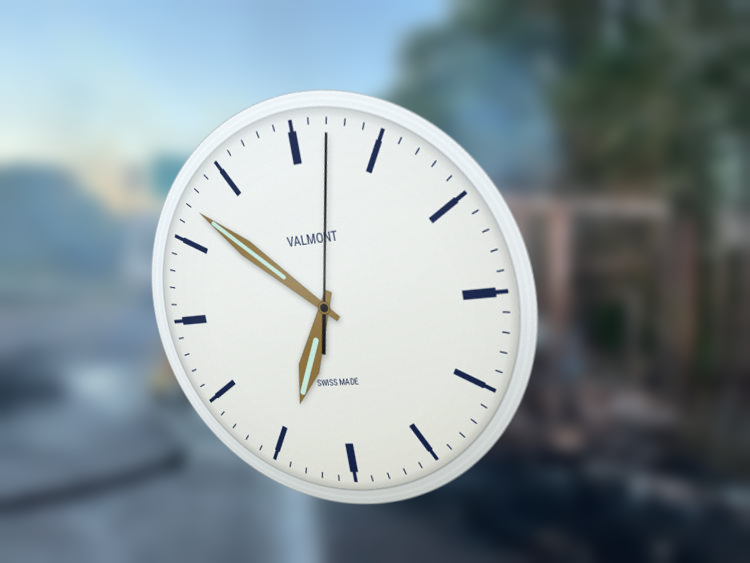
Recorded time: 6:52:02
